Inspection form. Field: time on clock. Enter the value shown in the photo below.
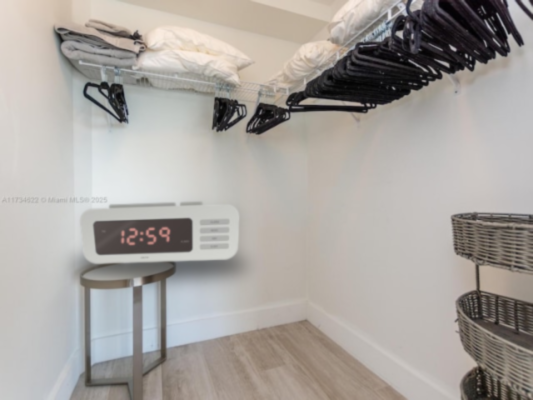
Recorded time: 12:59
